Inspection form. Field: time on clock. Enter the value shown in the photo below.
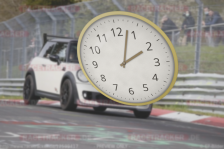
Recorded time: 2:03
